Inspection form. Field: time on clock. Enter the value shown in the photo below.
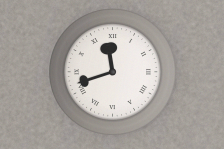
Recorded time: 11:42
